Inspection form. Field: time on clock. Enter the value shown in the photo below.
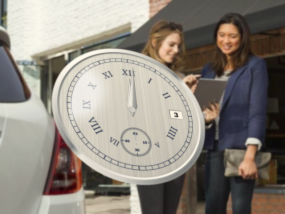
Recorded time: 12:01
